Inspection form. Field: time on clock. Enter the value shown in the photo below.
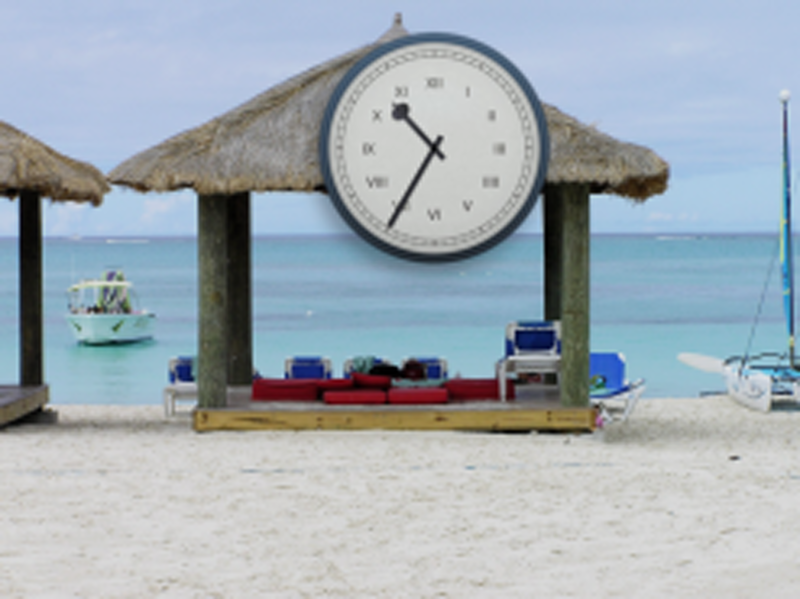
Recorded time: 10:35
